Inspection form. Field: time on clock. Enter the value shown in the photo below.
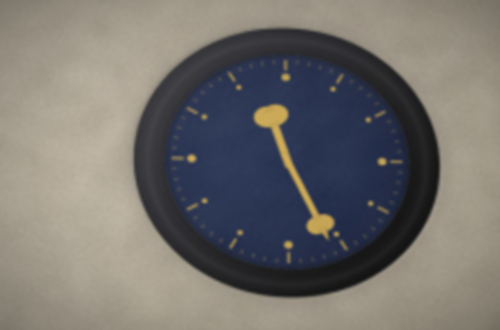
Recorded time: 11:26
